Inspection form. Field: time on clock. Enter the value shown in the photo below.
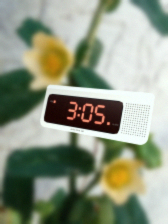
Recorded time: 3:05
